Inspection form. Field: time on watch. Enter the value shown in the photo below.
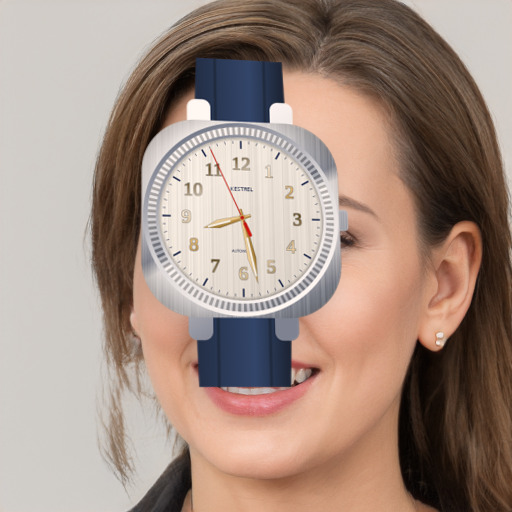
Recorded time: 8:27:56
